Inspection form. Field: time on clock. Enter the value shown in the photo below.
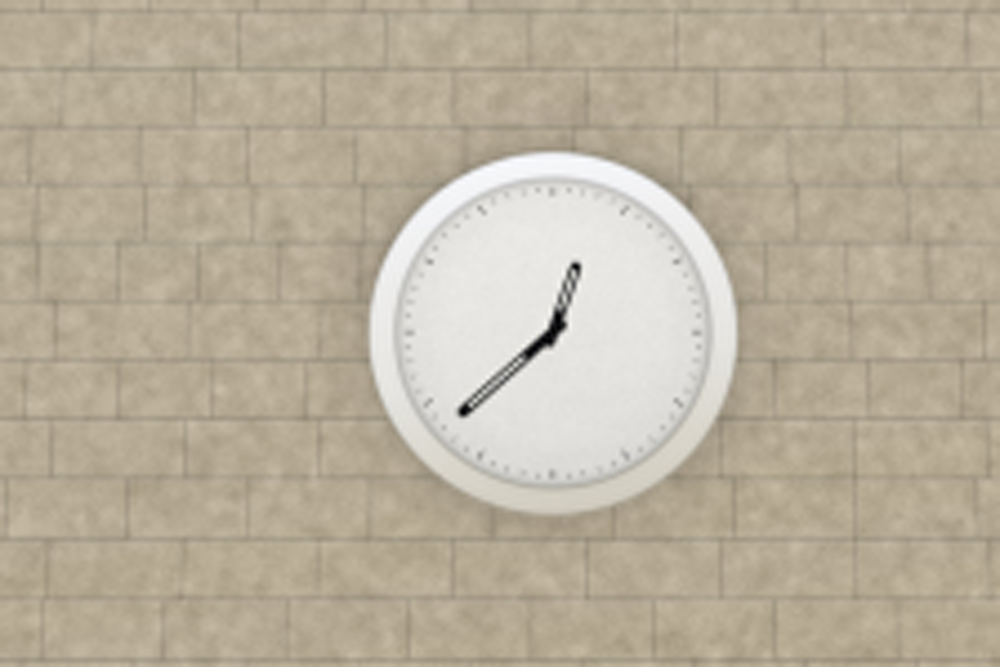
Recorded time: 12:38
